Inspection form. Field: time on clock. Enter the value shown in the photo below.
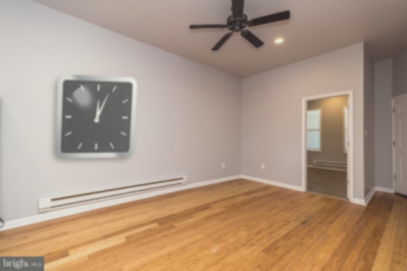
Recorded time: 12:04
